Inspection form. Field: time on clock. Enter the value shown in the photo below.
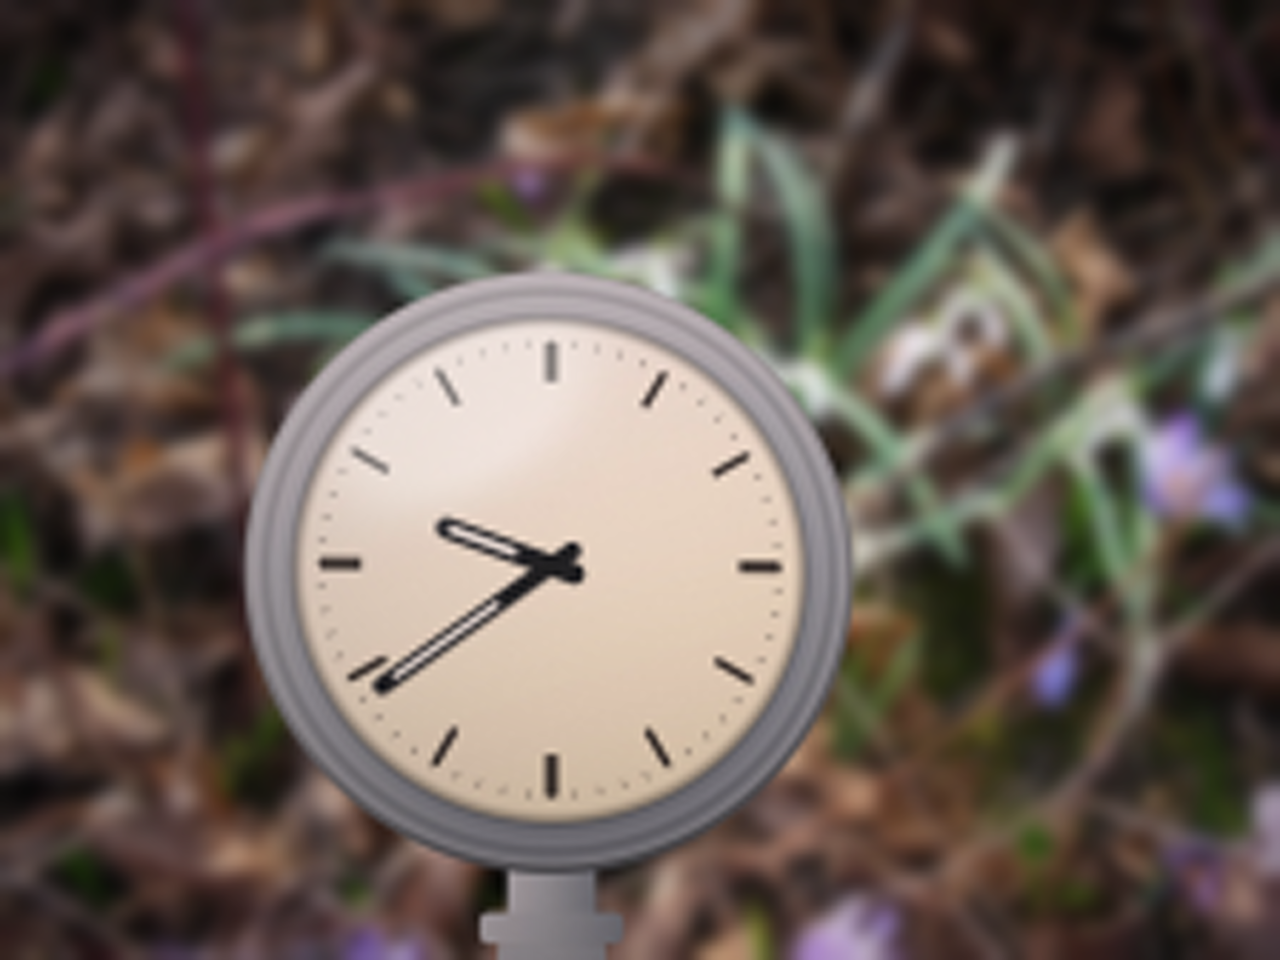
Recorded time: 9:39
